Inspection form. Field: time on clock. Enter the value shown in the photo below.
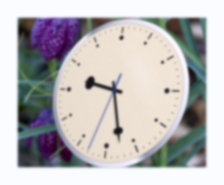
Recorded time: 9:27:33
